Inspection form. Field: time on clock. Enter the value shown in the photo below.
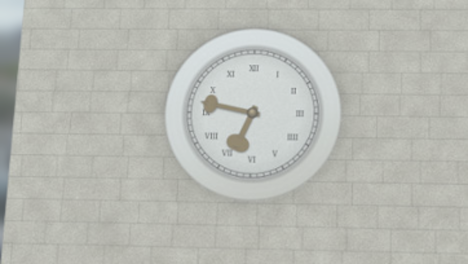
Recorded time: 6:47
